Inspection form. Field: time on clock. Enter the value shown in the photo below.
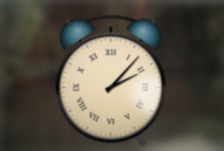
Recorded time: 2:07
